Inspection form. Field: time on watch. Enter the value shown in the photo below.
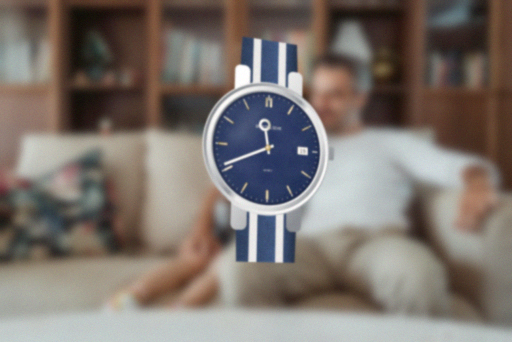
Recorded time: 11:41
